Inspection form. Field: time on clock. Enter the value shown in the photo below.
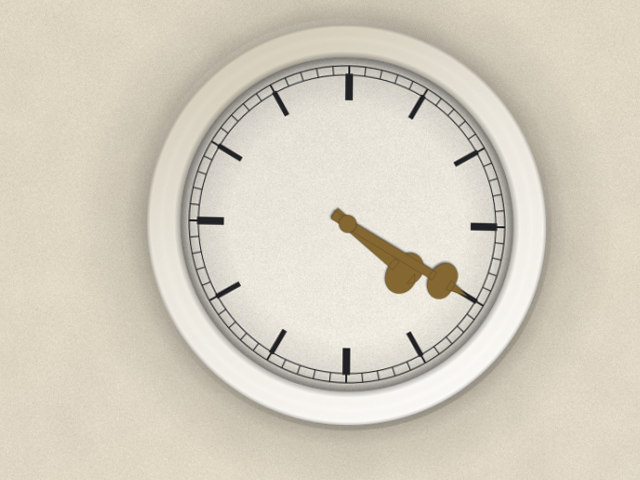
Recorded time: 4:20
